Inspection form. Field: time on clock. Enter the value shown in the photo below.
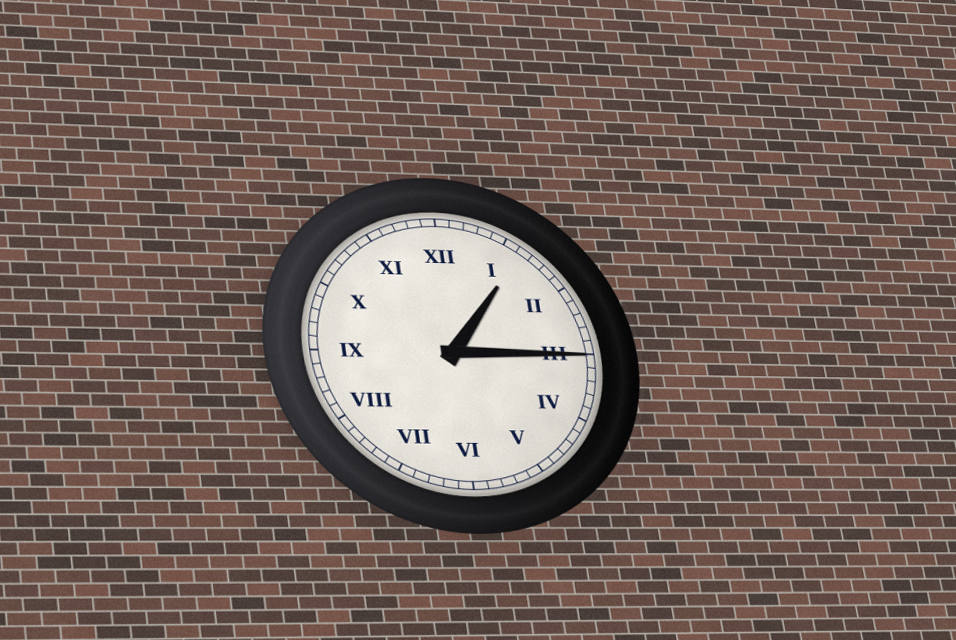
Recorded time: 1:15
